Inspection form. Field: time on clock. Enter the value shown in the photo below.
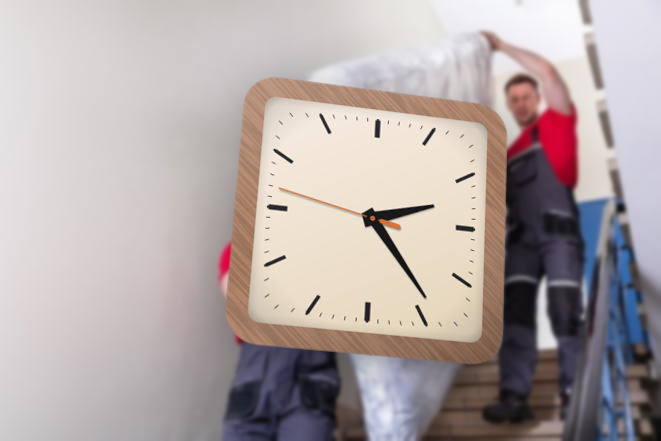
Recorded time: 2:23:47
